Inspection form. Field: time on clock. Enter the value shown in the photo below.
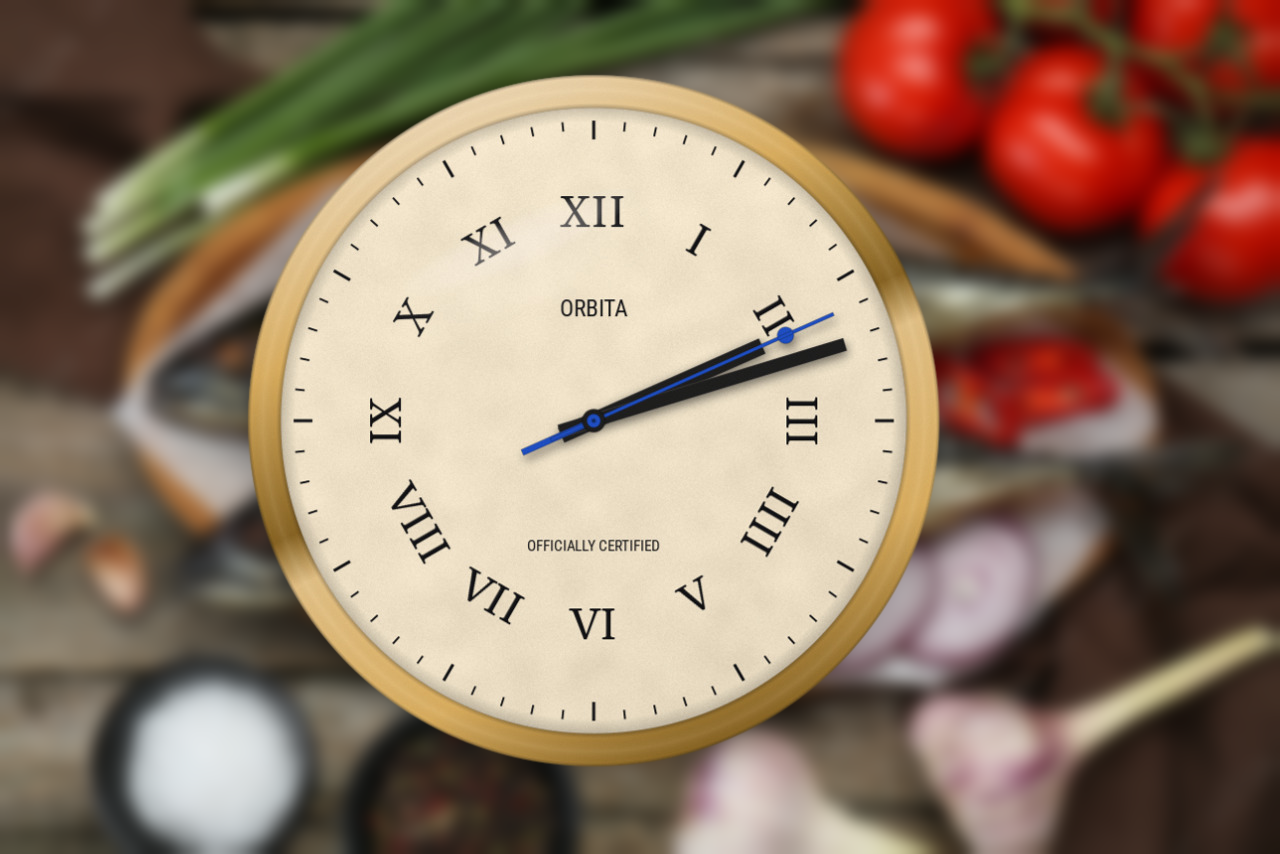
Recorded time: 2:12:11
